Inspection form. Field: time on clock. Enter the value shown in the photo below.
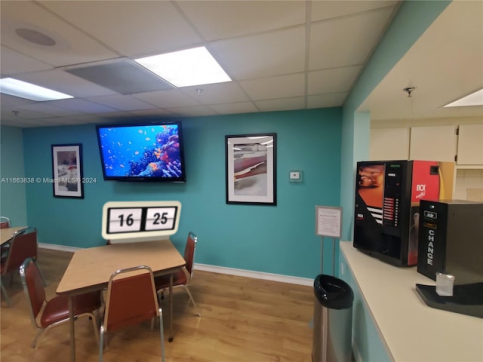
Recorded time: 16:25
